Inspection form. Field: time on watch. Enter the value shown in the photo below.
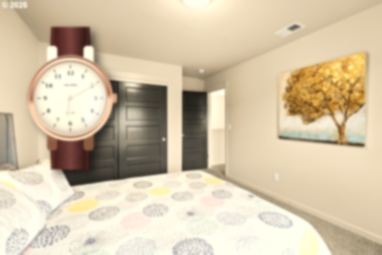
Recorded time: 6:10
